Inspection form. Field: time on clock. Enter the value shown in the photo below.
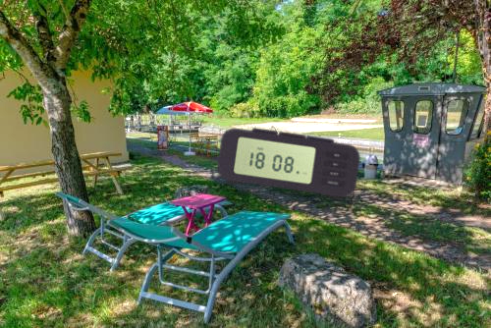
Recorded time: 18:08
